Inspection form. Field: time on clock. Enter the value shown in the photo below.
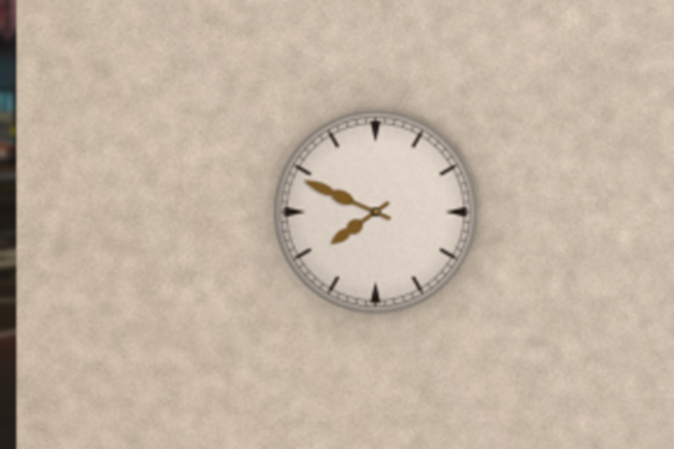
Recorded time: 7:49
